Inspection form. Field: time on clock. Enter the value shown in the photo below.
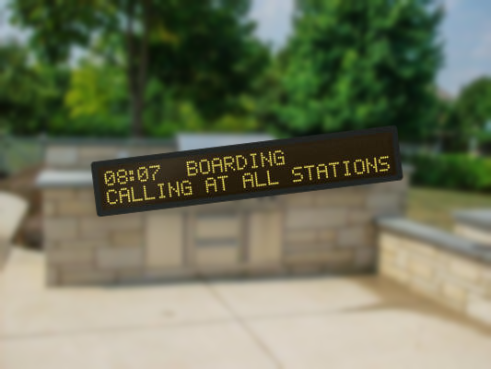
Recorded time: 8:07
